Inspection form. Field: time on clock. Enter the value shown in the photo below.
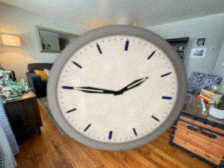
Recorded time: 1:45
